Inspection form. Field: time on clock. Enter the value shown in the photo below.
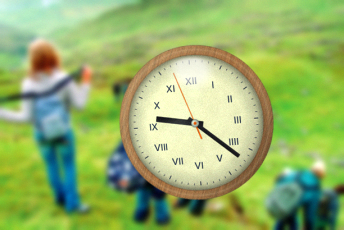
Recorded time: 9:21:57
